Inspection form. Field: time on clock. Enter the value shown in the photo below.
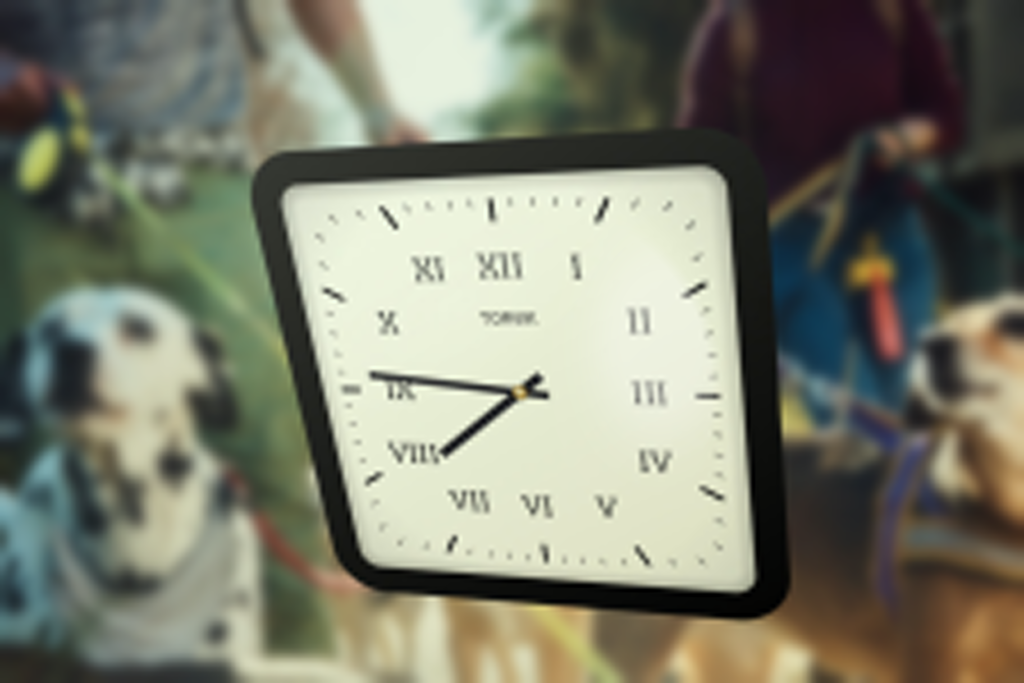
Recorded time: 7:46
